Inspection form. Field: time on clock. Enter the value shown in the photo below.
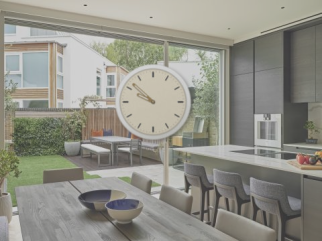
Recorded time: 9:52
